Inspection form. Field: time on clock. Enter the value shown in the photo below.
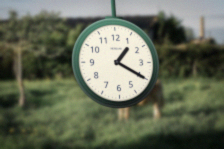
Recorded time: 1:20
